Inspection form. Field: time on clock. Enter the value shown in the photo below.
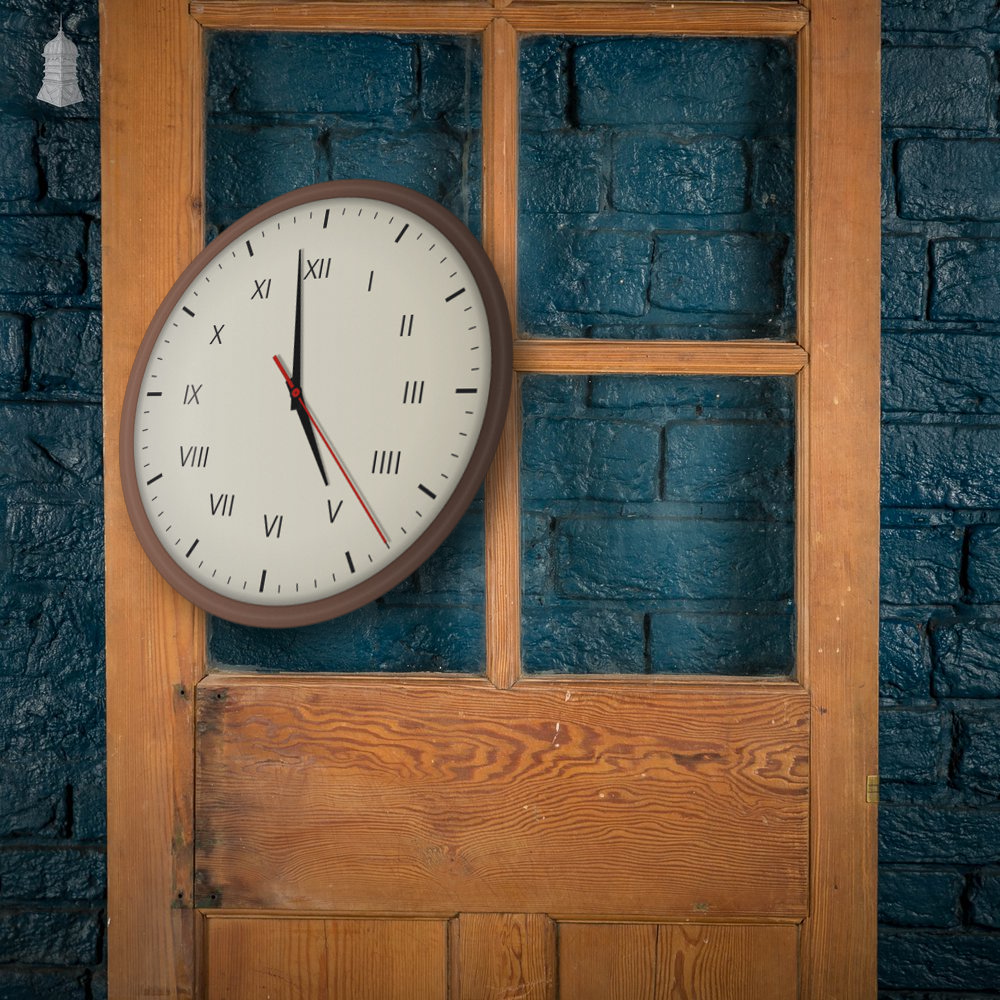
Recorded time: 4:58:23
